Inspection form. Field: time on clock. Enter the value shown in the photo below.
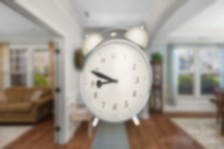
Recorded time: 8:49
